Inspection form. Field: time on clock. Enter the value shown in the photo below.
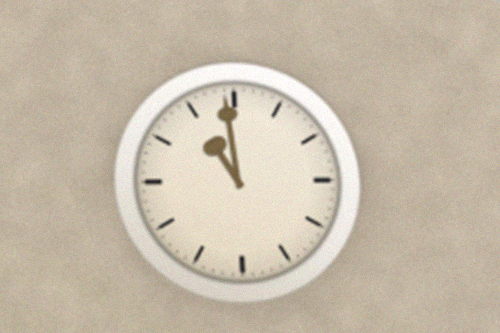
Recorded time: 10:59
